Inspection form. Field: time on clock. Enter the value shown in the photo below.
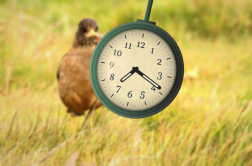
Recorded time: 7:19
